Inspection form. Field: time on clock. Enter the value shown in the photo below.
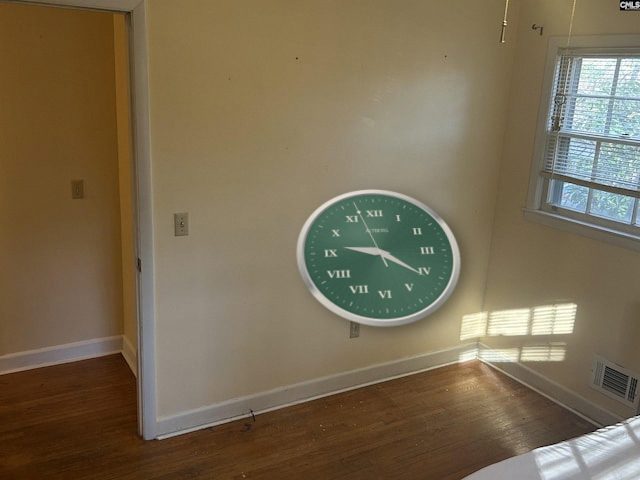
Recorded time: 9:20:57
